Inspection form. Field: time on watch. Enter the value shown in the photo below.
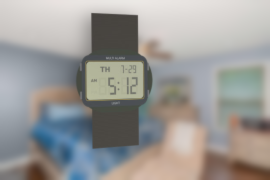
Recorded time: 5:12
